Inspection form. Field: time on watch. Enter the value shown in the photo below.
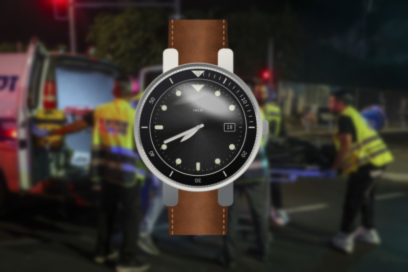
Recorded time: 7:41
